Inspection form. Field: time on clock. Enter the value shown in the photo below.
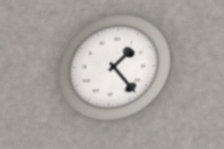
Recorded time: 1:23
